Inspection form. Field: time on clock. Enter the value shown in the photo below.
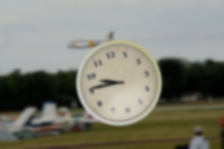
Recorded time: 9:46
